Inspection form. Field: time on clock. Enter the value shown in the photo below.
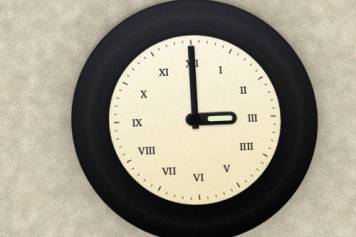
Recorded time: 3:00
